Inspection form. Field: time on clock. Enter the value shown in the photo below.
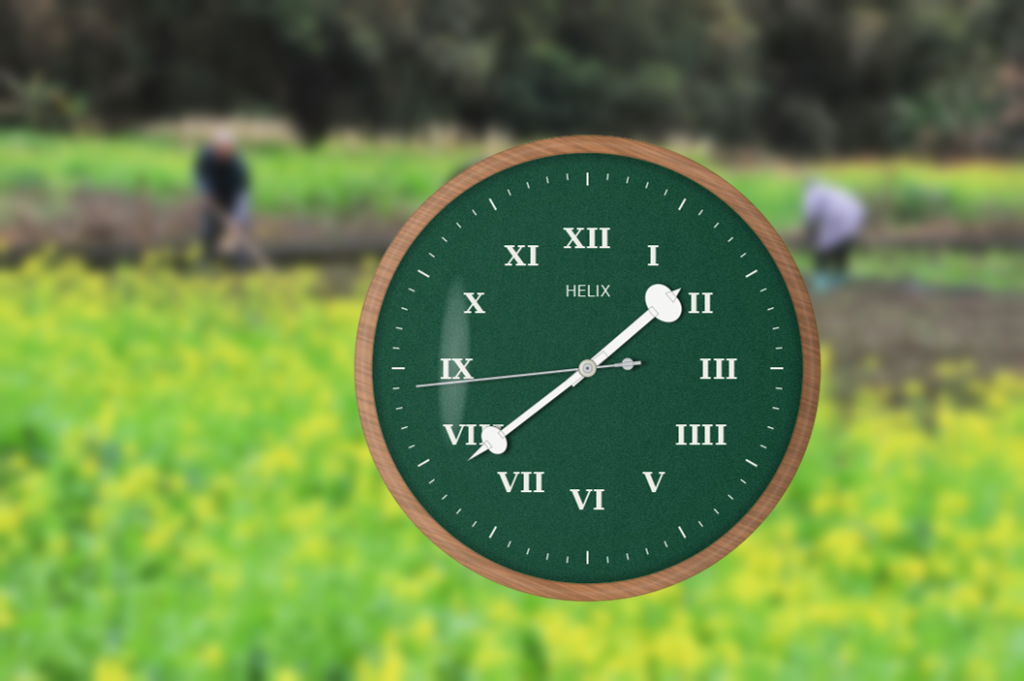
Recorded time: 1:38:44
